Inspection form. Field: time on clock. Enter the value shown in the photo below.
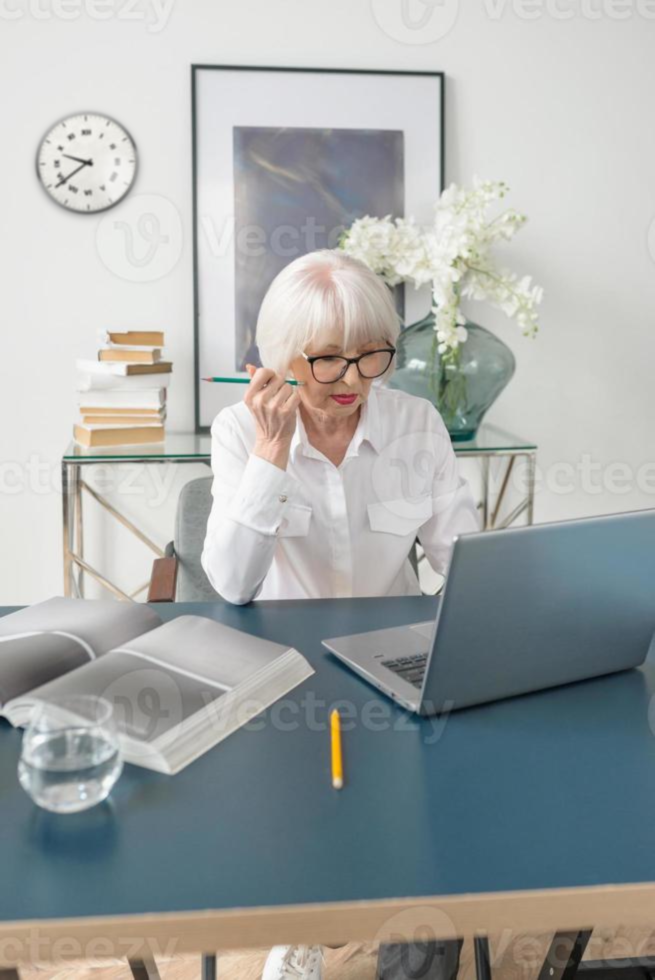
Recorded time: 9:39
